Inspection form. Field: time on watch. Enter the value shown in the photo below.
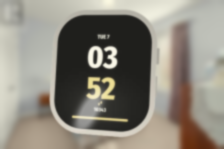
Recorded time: 3:52
